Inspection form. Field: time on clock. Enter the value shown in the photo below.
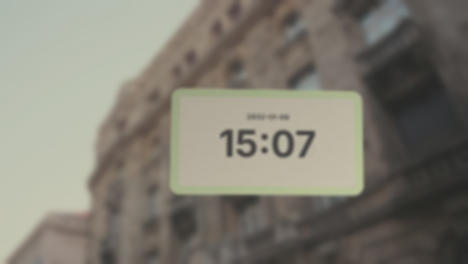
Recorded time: 15:07
